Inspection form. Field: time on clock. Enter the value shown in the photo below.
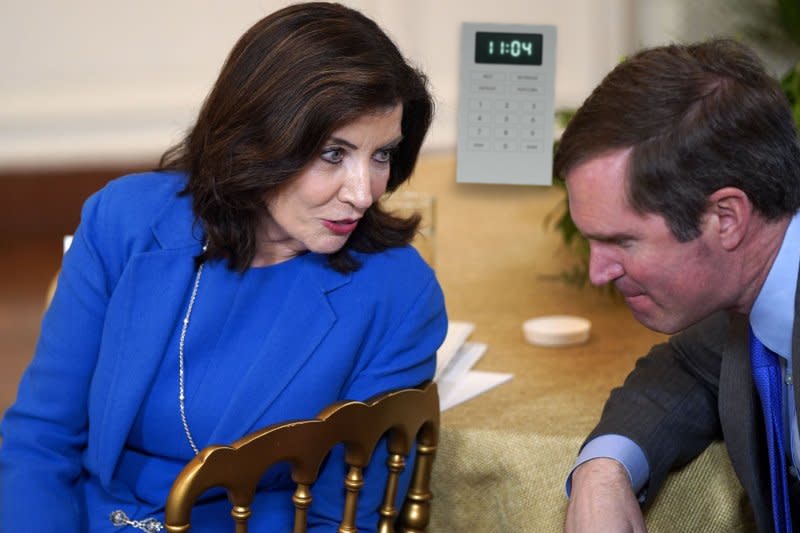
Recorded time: 11:04
